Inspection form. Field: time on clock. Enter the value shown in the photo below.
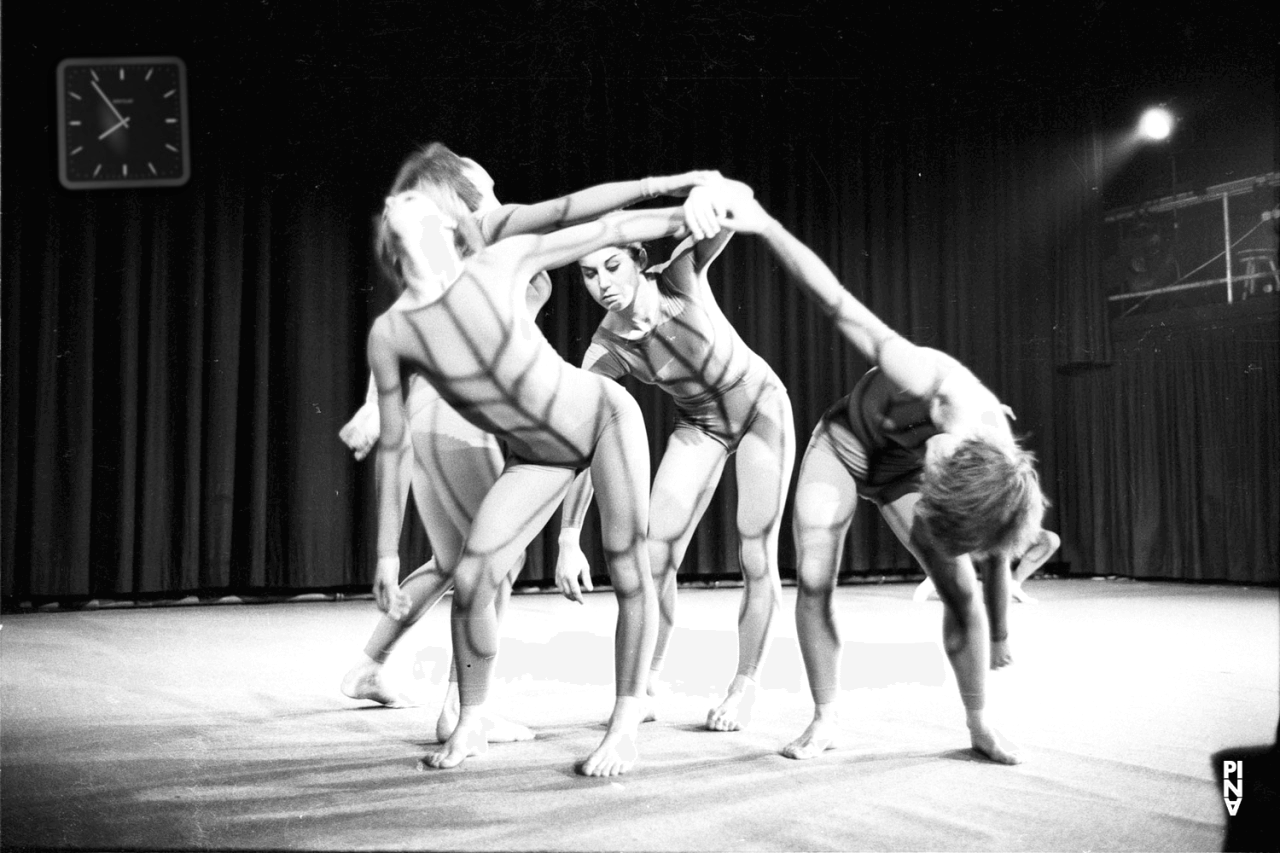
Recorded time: 7:54
